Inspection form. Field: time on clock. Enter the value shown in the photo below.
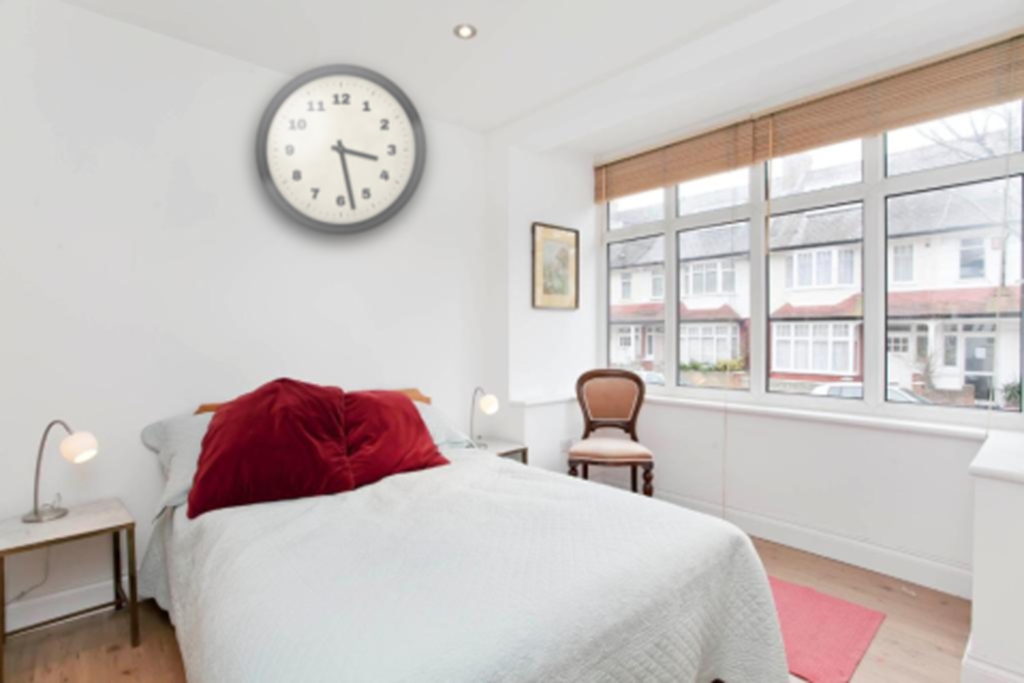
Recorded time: 3:28
